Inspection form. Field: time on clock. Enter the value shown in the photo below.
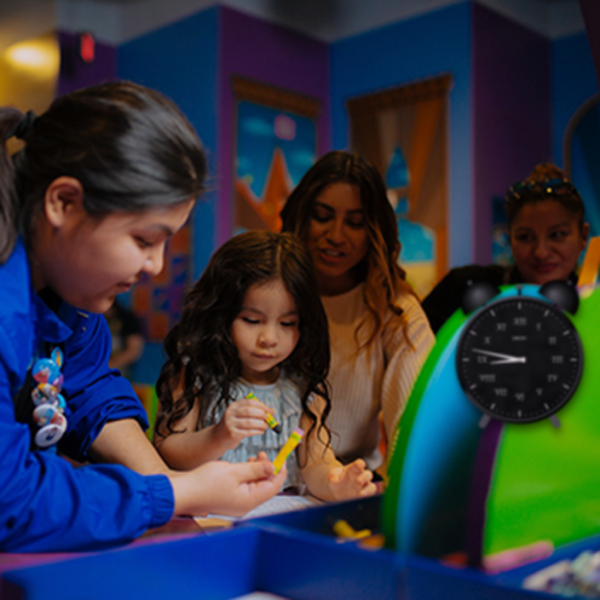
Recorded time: 8:47
